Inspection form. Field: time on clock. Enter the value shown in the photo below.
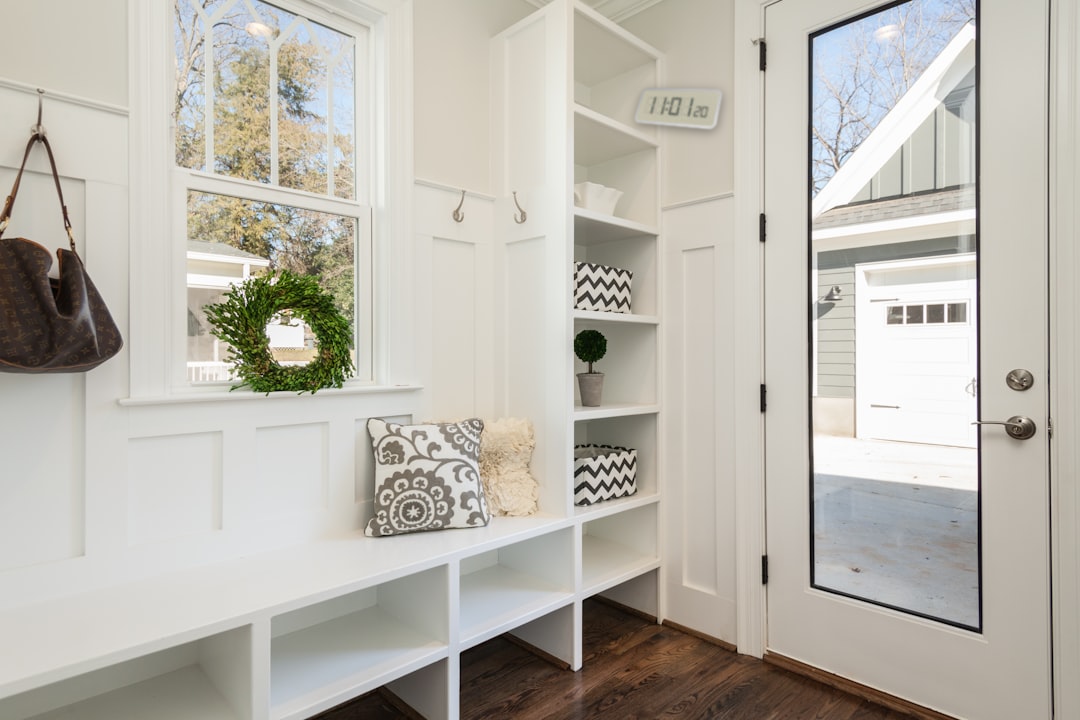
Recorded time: 11:01
